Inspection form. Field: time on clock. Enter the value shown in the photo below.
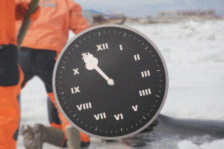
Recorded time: 10:55
